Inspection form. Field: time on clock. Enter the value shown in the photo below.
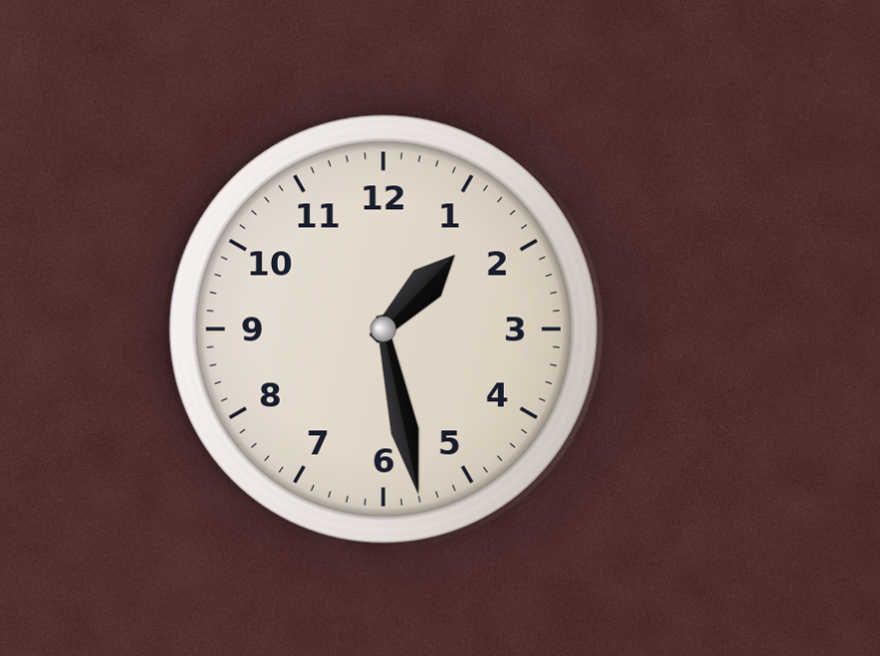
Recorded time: 1:28
